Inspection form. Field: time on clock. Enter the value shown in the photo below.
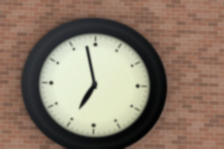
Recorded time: 6:58
